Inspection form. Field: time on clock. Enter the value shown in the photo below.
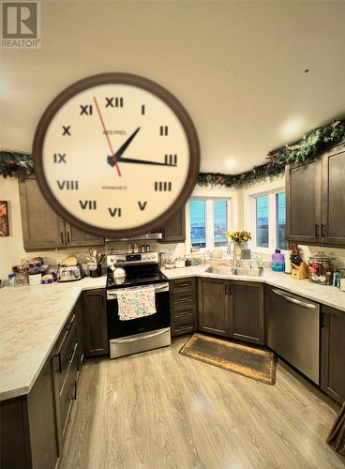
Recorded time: 1:15:57
